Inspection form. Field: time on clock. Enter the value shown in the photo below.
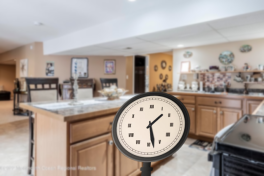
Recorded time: 1:28
